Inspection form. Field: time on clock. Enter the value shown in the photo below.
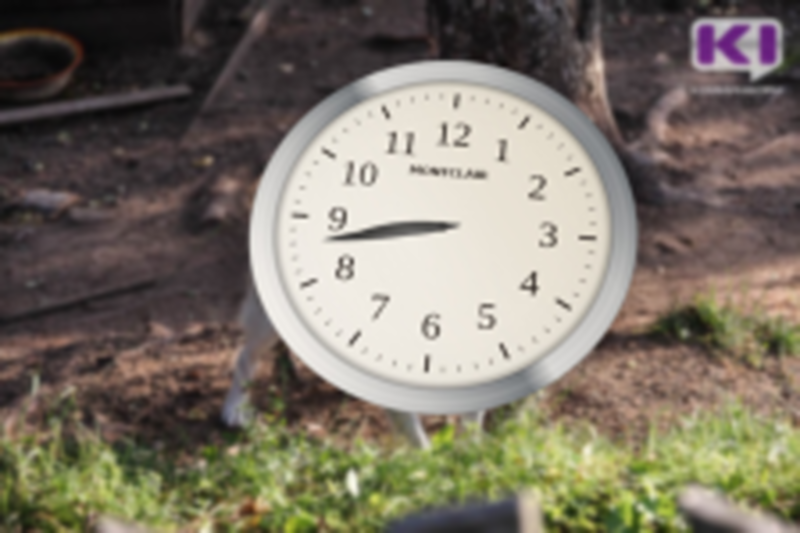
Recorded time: 8:43
